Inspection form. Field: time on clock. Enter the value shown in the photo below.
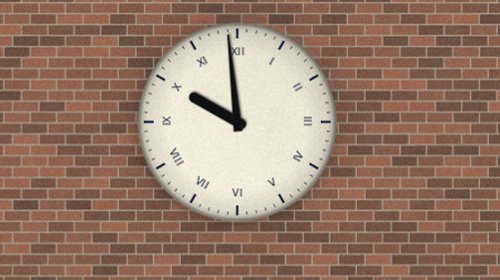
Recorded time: 9:59
